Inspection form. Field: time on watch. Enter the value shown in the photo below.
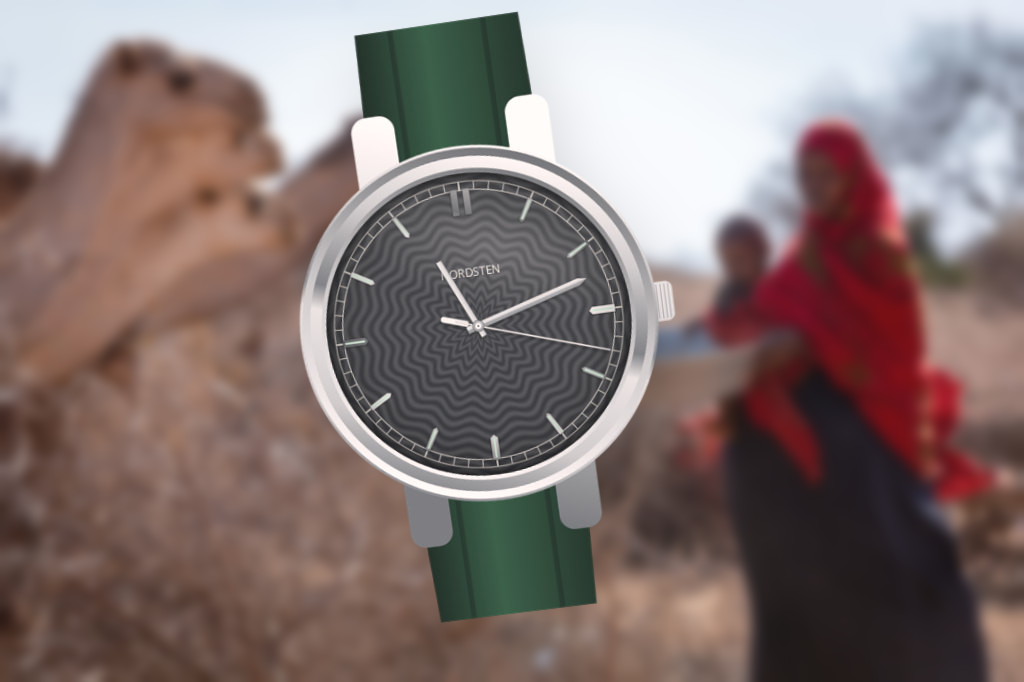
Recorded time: 11:12:18
